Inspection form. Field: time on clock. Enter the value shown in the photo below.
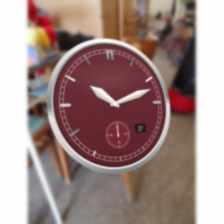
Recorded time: 10:12
